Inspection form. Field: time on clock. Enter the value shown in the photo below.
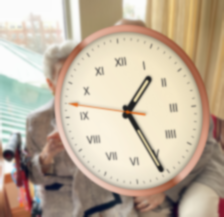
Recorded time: 1:25:47
